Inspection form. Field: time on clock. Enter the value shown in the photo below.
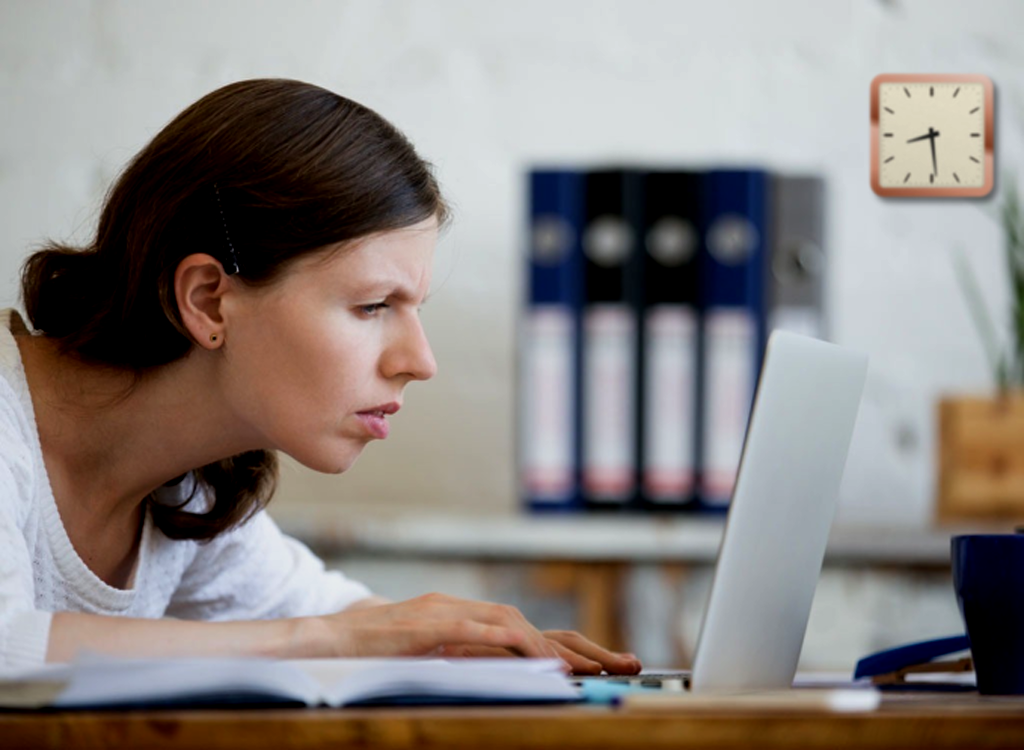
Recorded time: 8:29
